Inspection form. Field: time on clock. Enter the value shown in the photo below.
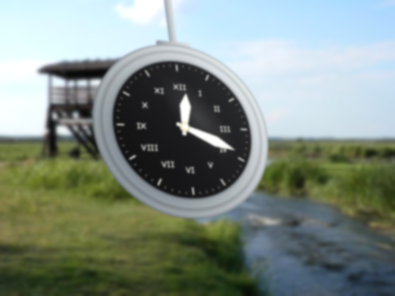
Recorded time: 12:19
